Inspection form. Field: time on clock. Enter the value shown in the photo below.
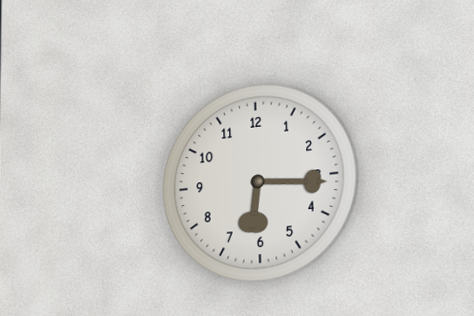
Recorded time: 6:16
